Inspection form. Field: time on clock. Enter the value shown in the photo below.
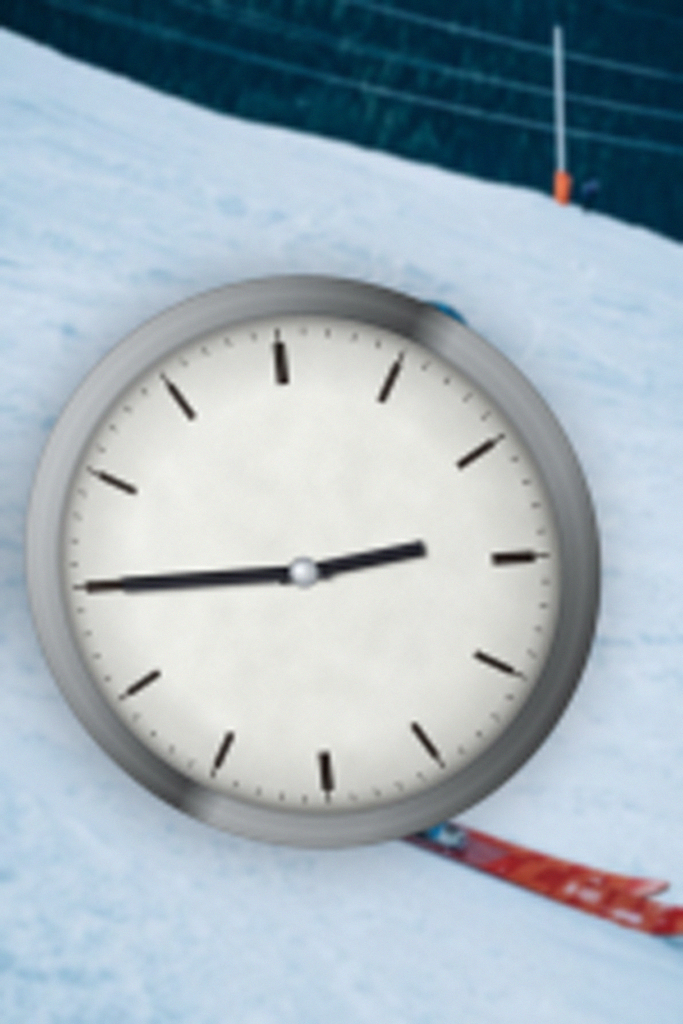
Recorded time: 2:45
